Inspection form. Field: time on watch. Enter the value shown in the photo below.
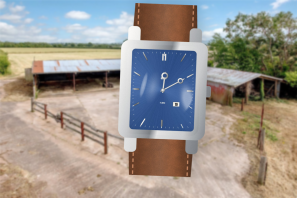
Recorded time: 12:10
